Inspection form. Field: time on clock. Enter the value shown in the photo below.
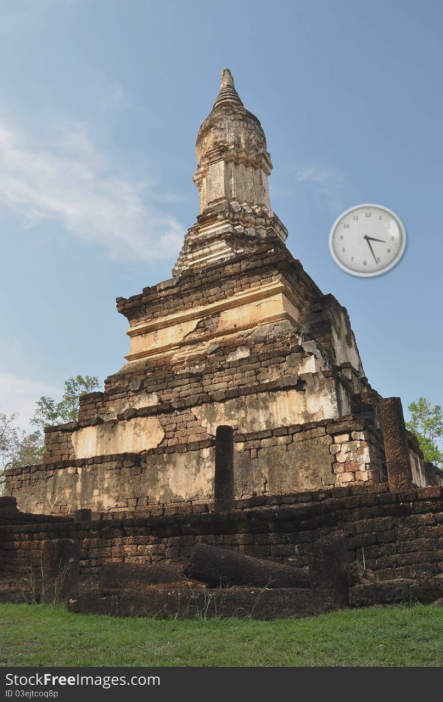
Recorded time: 3:26
